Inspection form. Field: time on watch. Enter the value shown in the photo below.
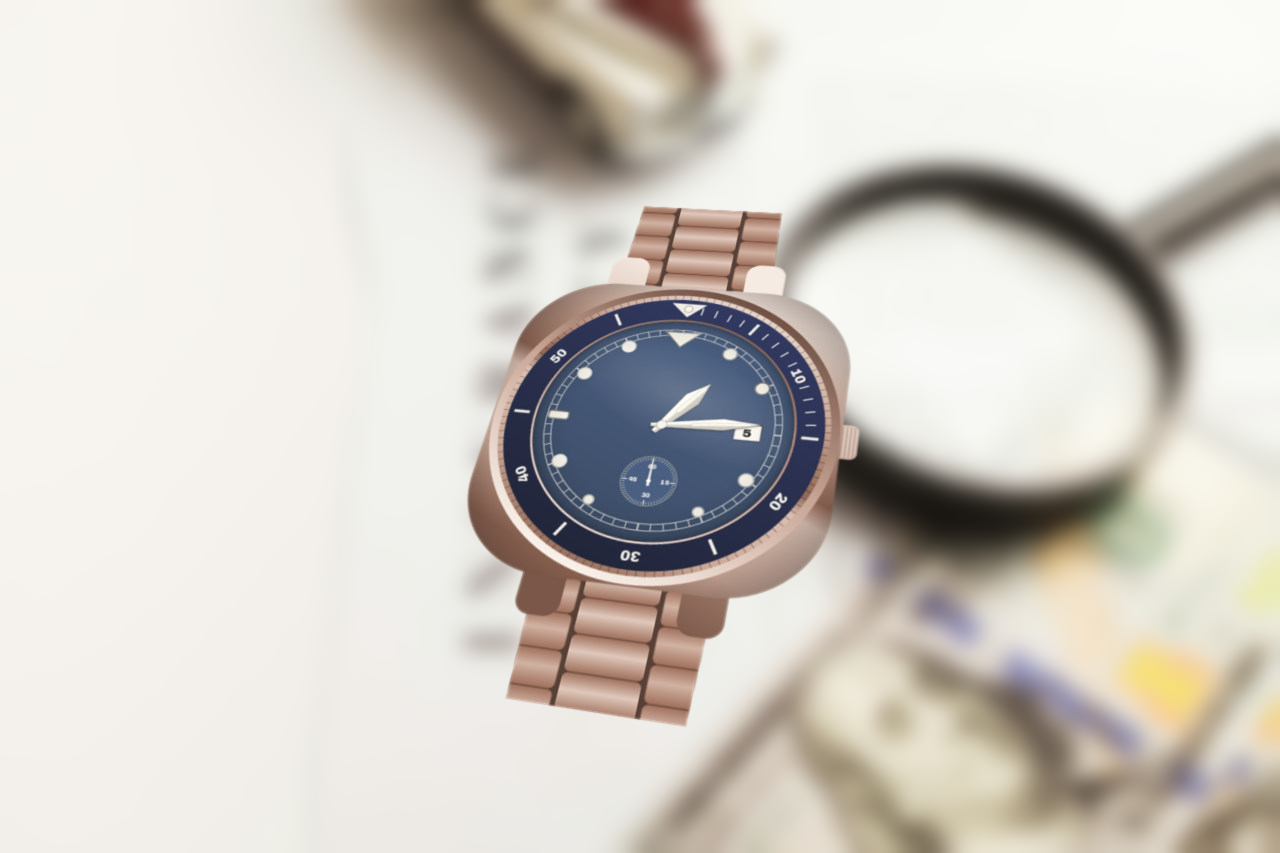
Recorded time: 1:14
